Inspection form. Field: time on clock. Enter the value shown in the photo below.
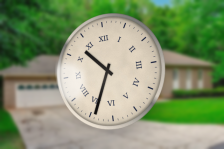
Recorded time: 10:34
